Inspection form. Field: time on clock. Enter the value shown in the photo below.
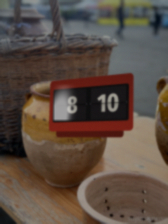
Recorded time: 8:10
